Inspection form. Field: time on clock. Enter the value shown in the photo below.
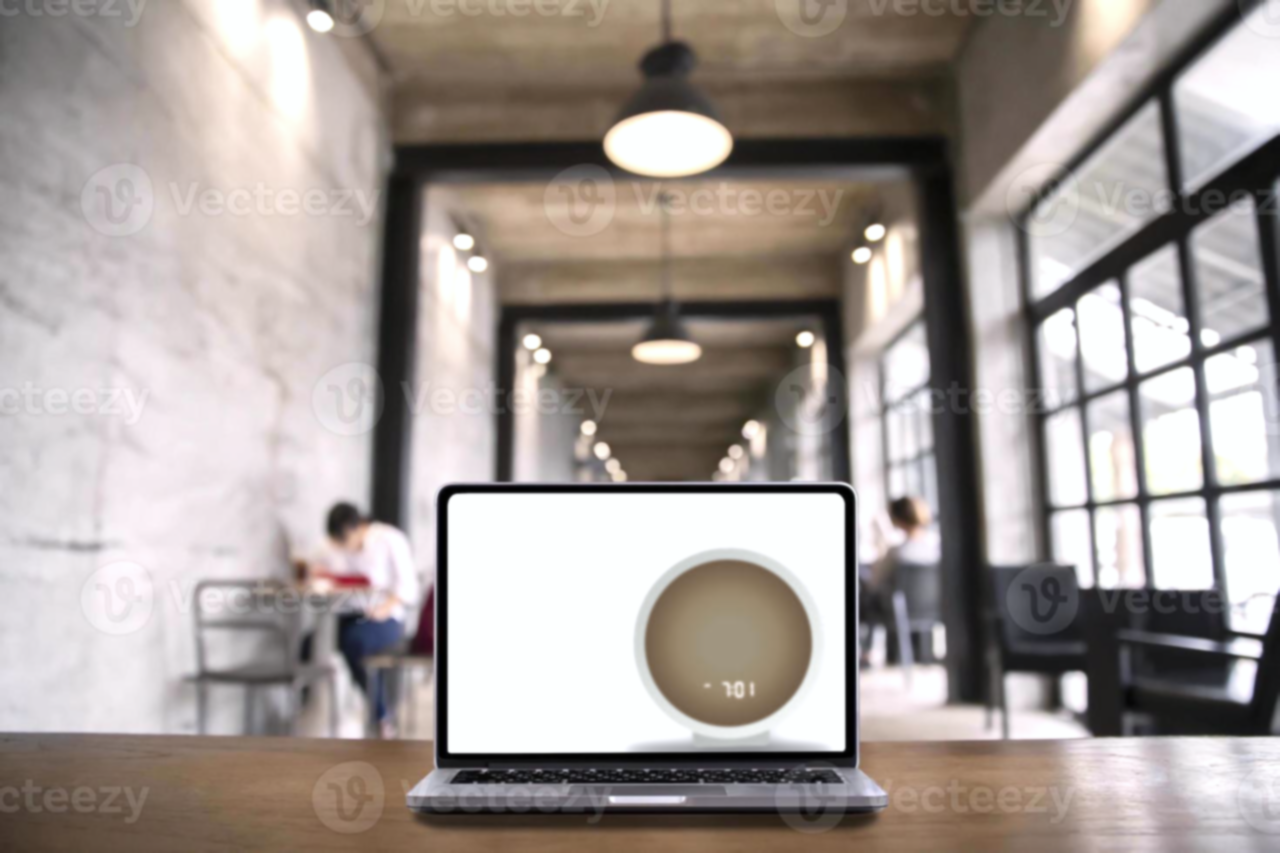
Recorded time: 7:01
